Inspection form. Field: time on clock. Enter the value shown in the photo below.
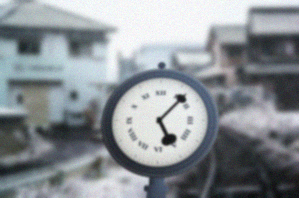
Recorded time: 5:07
